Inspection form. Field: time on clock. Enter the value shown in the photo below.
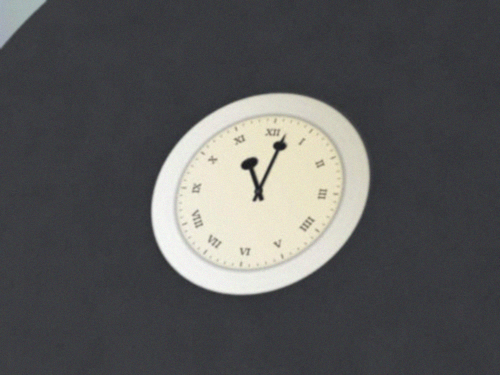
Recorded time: 11:02
